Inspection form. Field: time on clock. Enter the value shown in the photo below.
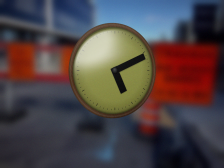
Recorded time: 5:11
